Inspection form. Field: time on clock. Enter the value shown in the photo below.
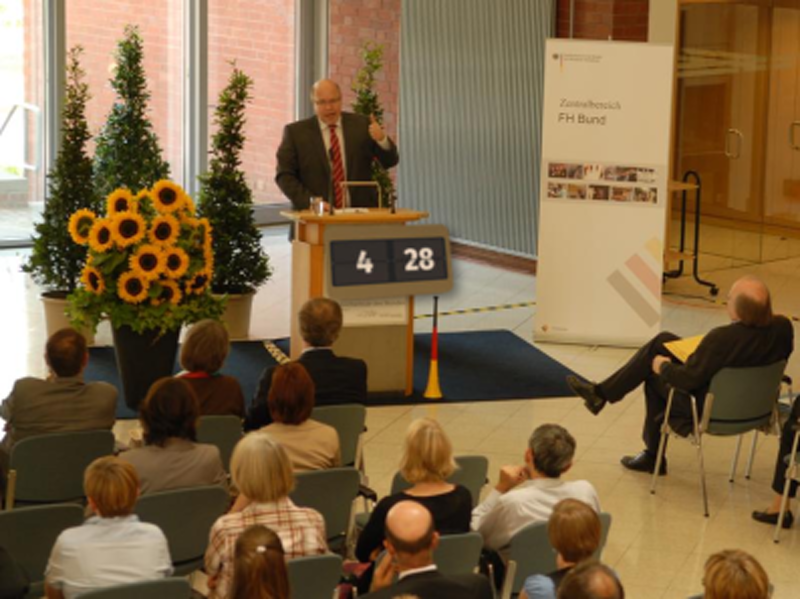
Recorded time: 4:28
